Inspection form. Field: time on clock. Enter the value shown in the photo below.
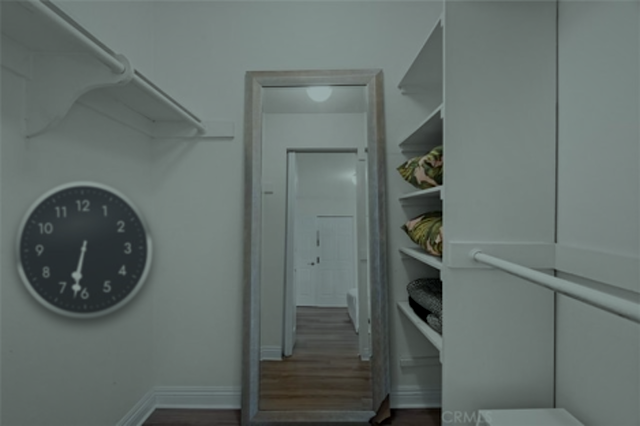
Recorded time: 6:32
